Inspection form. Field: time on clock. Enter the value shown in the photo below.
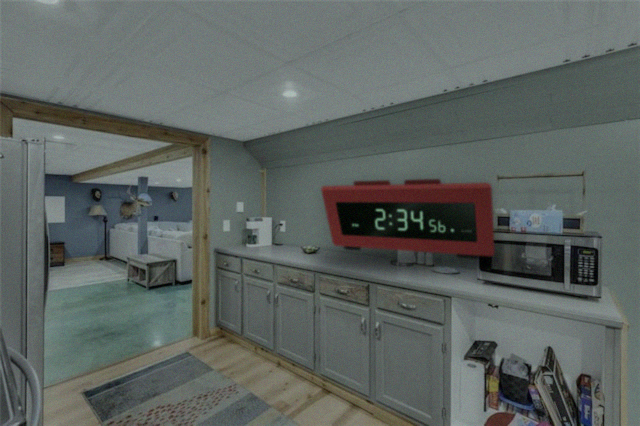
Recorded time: 2:34:56
